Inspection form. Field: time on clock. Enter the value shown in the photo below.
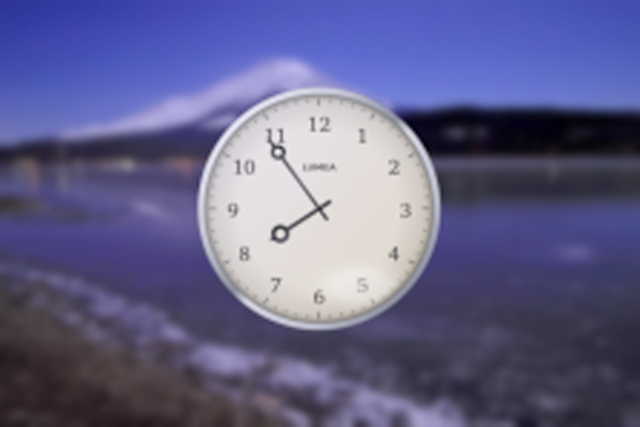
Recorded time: 7:54
